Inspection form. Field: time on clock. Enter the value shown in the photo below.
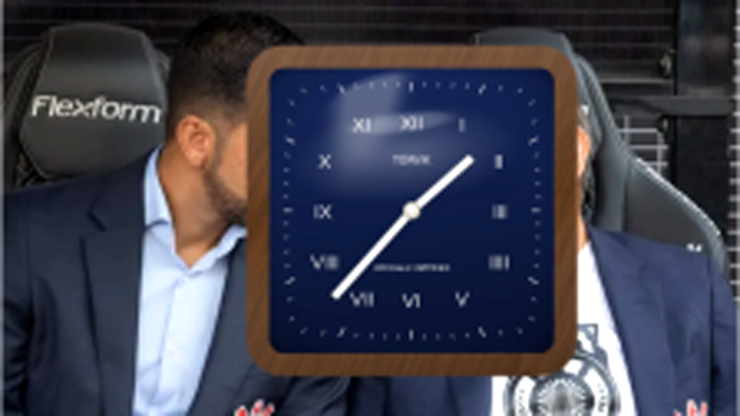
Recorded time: 1:37
